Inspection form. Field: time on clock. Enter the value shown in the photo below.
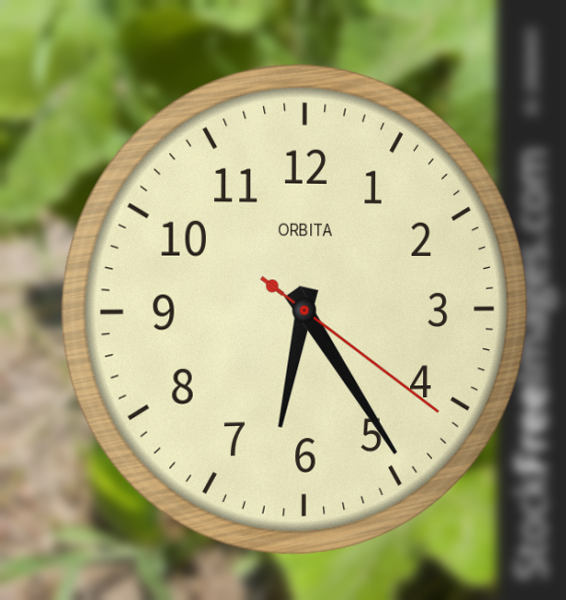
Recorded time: 6:24:21
